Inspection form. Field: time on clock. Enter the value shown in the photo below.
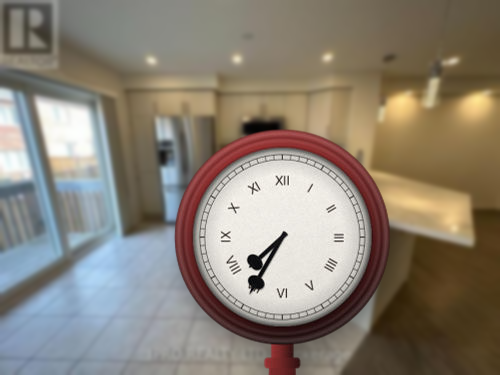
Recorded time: 7:35
